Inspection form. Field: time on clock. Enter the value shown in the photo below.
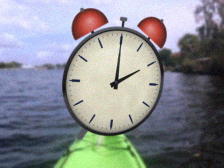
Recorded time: 2:00
